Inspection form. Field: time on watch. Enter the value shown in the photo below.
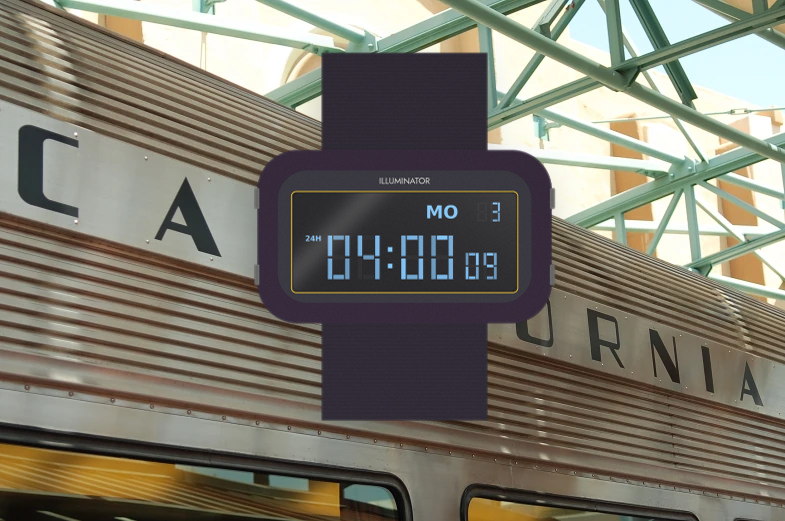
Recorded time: 4:00:09
